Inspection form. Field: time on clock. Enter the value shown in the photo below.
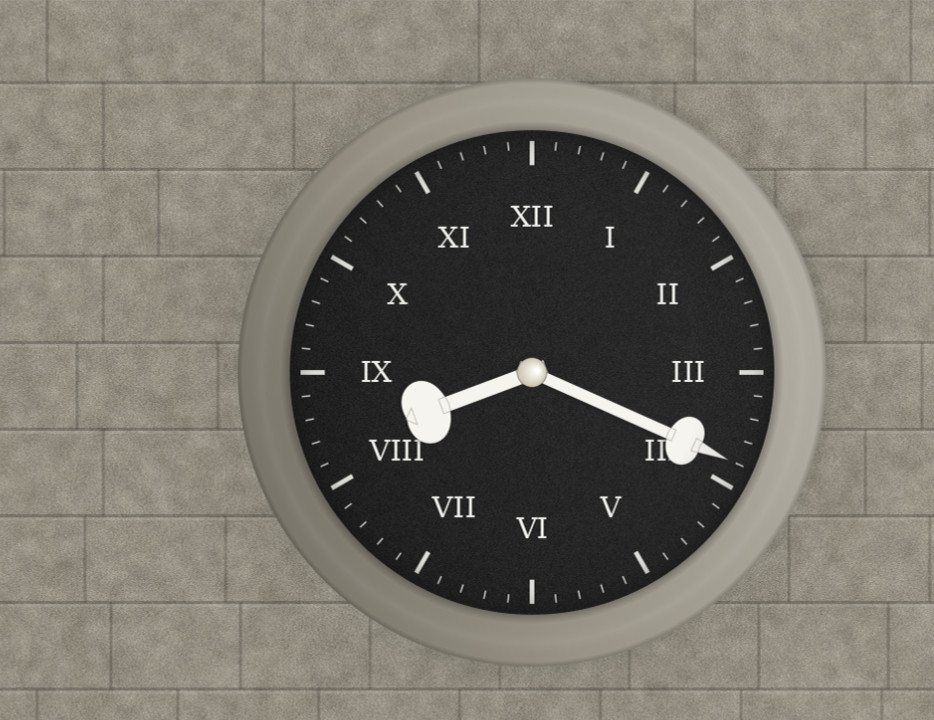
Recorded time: 8:19
